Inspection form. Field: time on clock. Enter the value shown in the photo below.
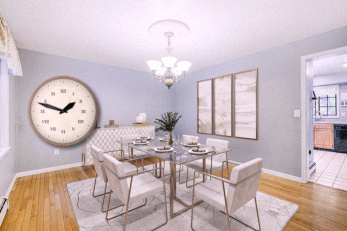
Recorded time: 1:48
